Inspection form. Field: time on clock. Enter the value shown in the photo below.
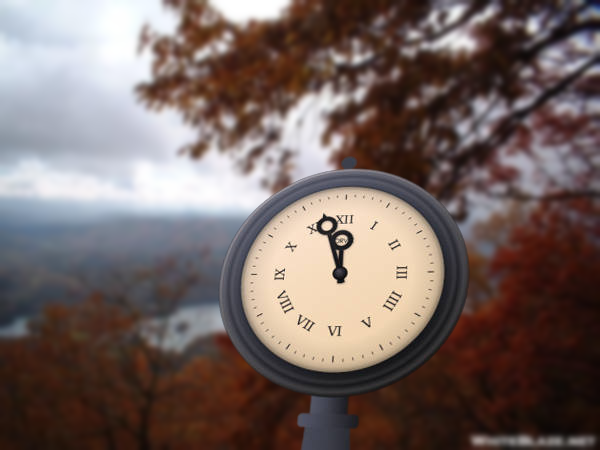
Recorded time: 11:57
